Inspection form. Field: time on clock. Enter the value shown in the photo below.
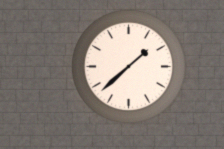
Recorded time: 1:38
